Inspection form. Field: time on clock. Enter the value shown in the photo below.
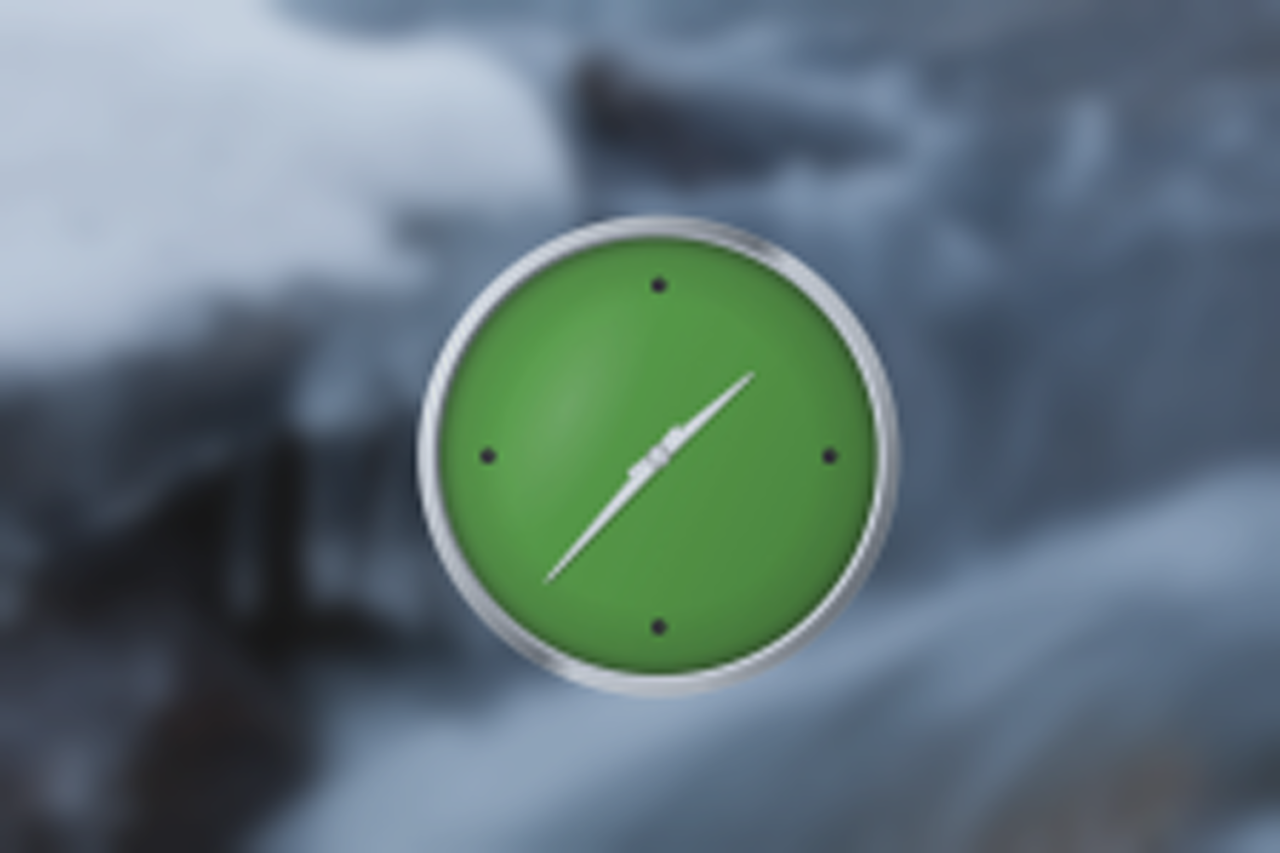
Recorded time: 1:37
